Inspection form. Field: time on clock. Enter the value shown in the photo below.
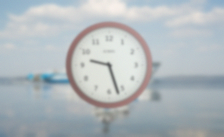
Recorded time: 9:27
